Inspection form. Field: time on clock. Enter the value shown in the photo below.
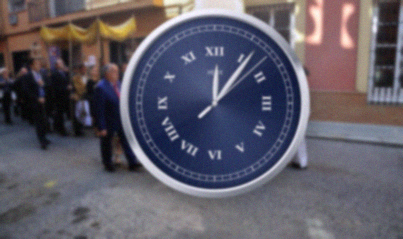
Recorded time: 12:06:08
